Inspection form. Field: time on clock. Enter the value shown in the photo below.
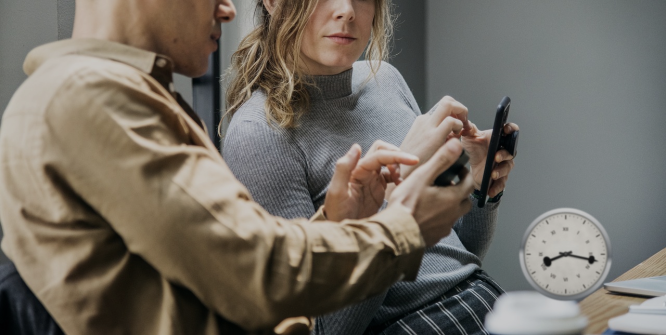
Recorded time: 8:17
